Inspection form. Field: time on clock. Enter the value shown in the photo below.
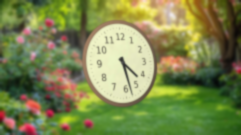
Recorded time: 4:28
